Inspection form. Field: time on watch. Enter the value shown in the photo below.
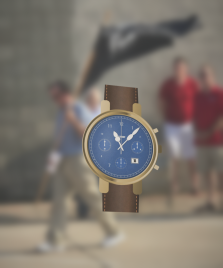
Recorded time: 11:07
